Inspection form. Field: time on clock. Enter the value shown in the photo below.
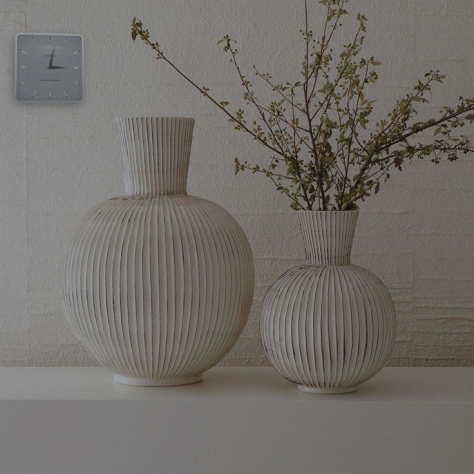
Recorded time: 3:02
